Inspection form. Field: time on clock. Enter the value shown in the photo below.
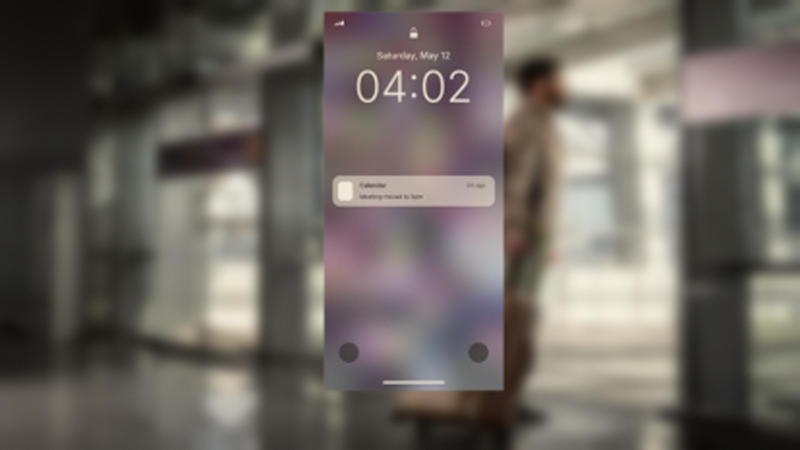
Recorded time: 4:02
